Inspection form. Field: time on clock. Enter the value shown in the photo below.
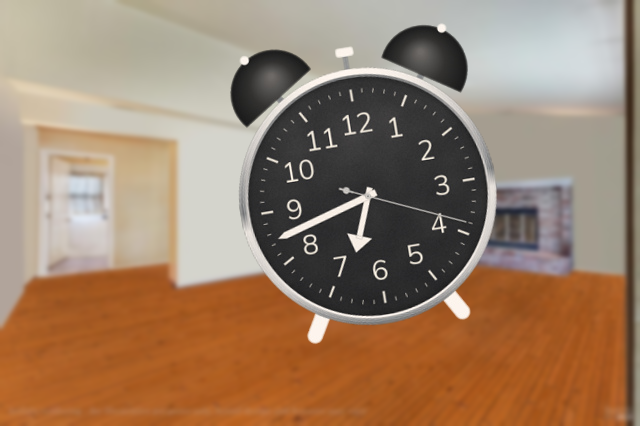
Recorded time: 6:42:19
